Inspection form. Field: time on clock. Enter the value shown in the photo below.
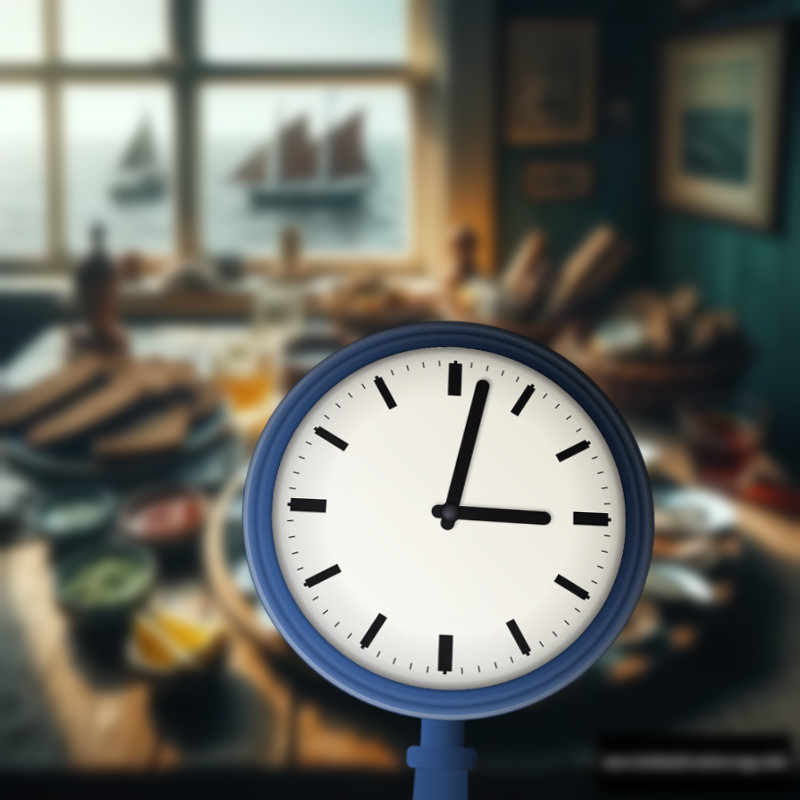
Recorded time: 3:02
